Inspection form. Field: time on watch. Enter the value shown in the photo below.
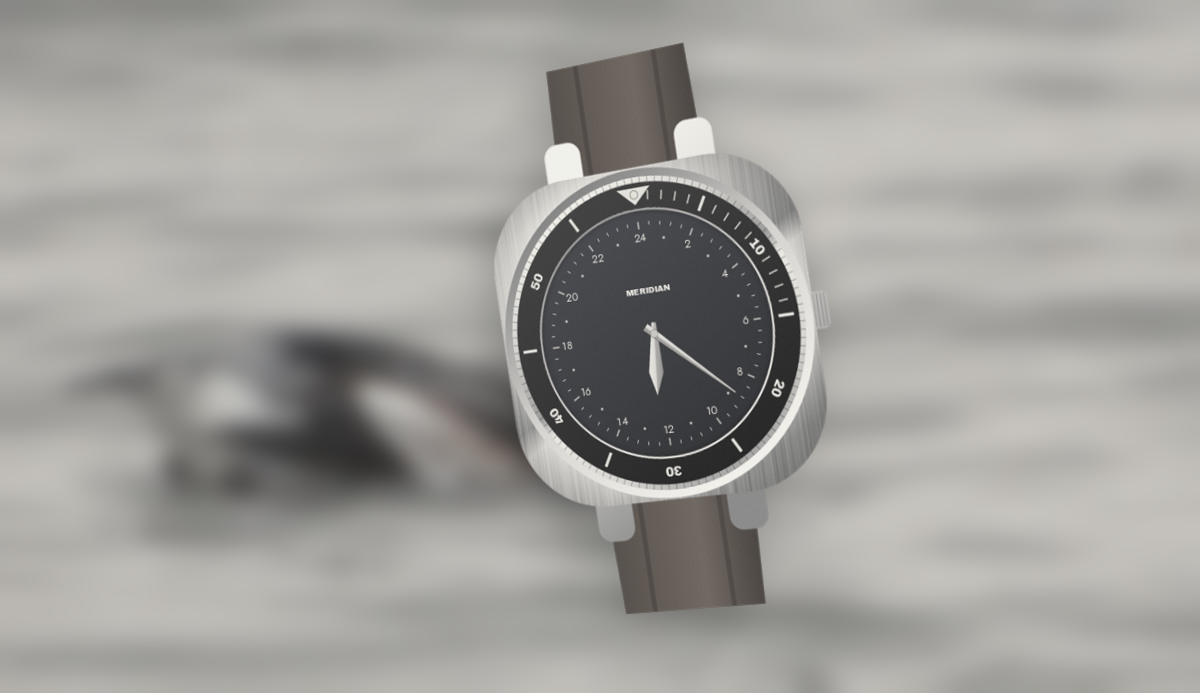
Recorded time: 12:22
